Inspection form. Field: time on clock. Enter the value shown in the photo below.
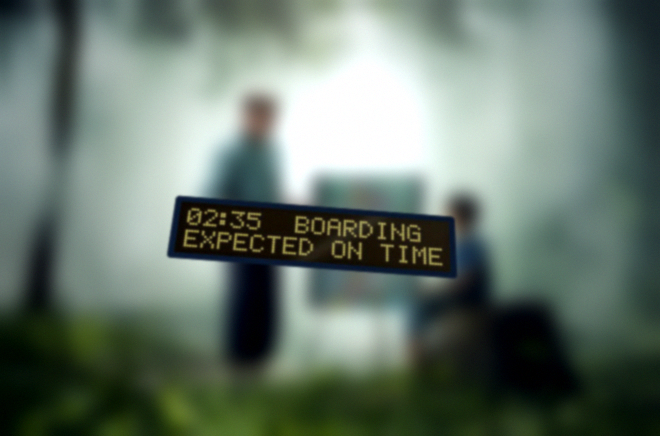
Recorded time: 2:35
